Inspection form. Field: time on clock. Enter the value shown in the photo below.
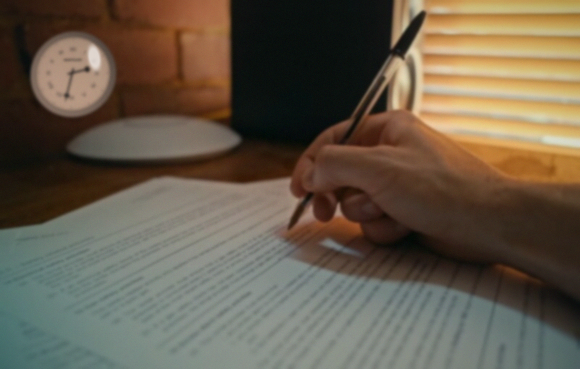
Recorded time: 2:32
